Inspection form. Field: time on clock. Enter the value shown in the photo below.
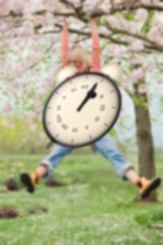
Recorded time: 1:04
